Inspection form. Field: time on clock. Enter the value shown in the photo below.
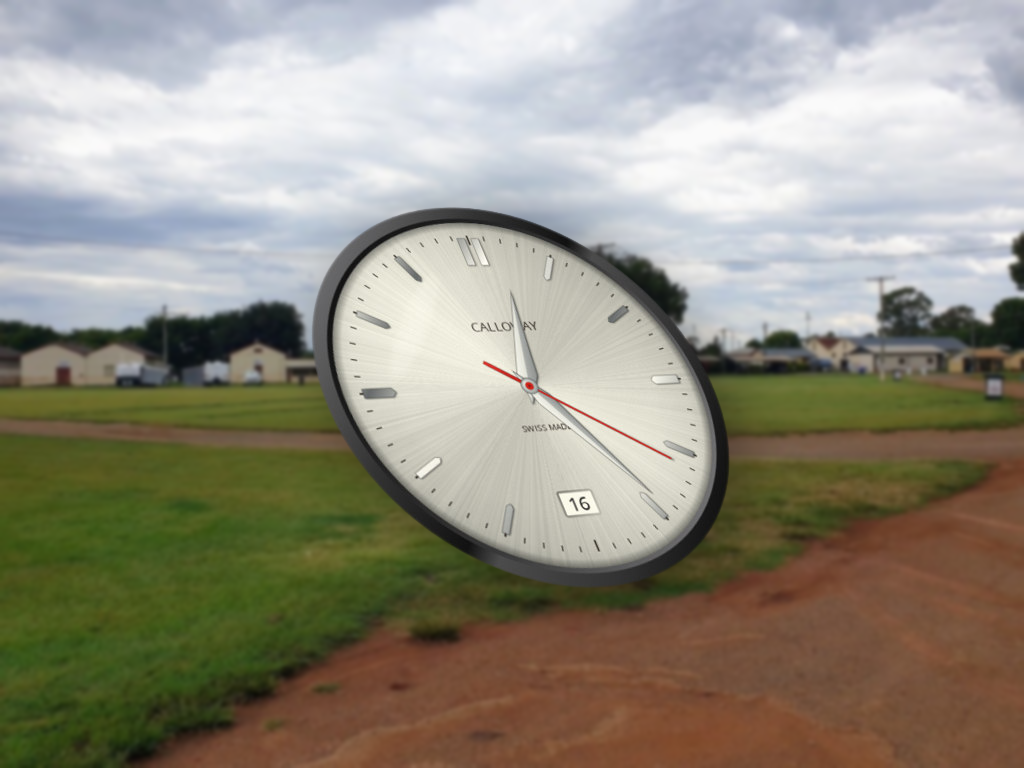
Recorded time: 12:24:21
